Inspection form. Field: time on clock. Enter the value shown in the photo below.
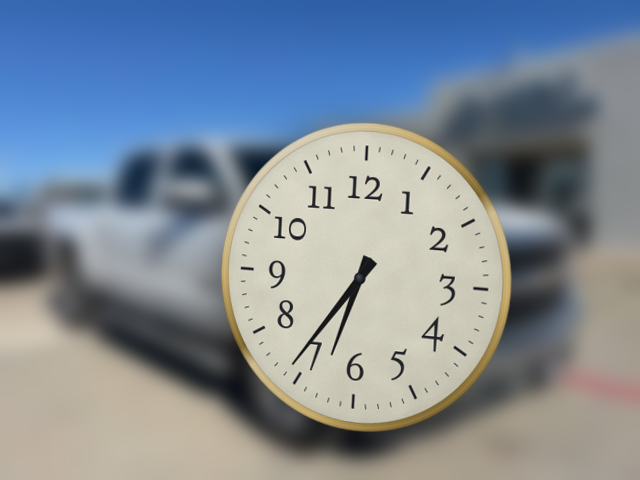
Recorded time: 6:36
